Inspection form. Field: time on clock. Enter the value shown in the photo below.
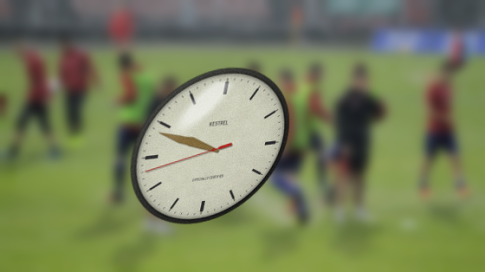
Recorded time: 9:48:43
